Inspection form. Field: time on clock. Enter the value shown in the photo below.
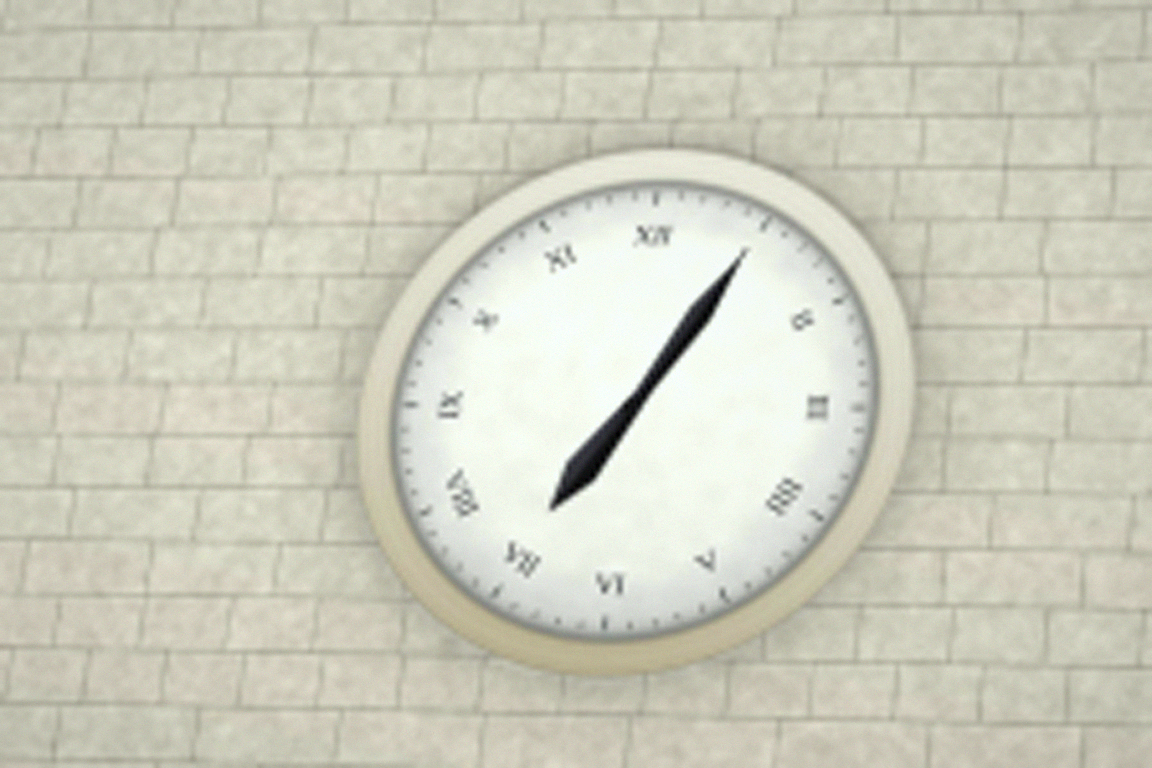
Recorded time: 7:05
